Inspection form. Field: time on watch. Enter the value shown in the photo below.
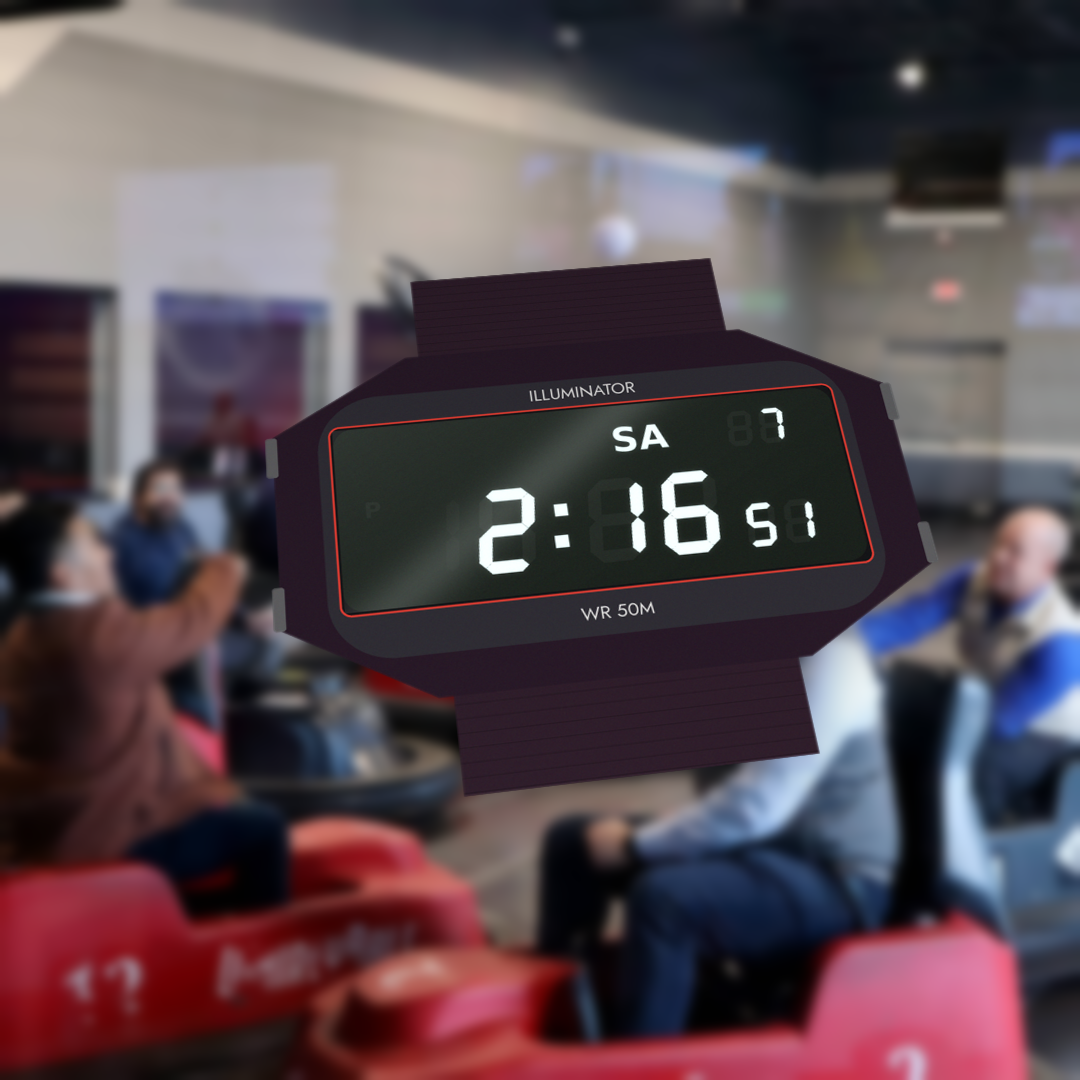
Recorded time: 2:16:51
